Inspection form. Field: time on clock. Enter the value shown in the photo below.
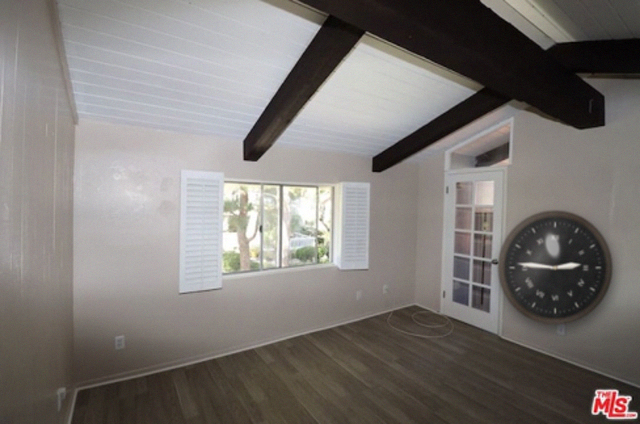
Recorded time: 2:46
